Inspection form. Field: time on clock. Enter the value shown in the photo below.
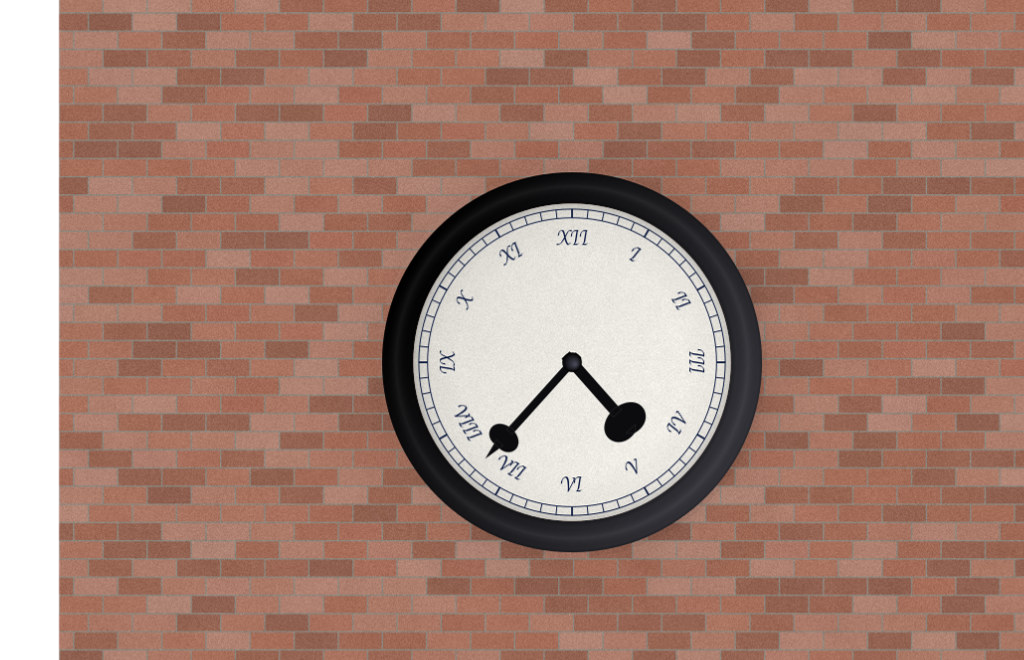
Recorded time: 4:37
